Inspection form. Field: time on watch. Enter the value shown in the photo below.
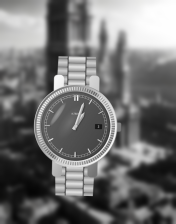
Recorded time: 1:03
